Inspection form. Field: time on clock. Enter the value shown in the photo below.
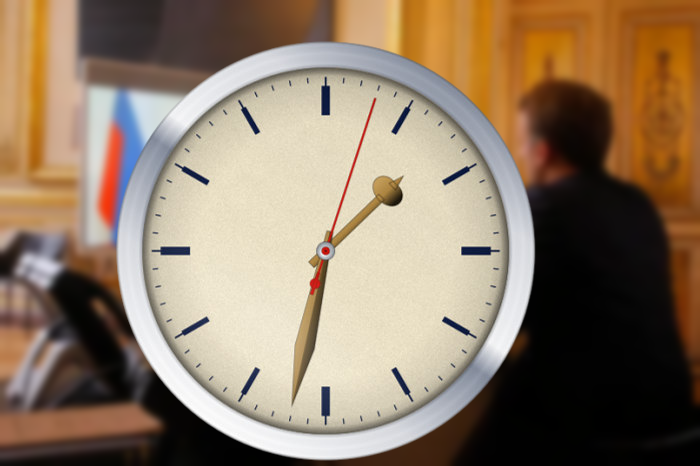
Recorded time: 1:32:03
